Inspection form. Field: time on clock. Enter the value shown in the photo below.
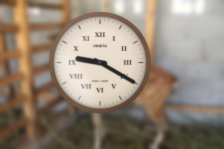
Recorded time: 9:20
